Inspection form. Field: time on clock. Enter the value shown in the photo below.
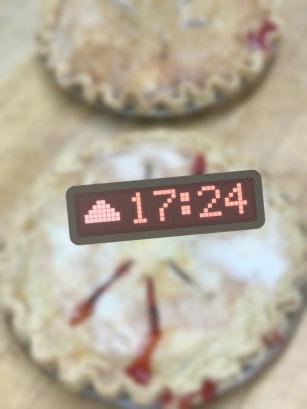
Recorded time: 17:24
